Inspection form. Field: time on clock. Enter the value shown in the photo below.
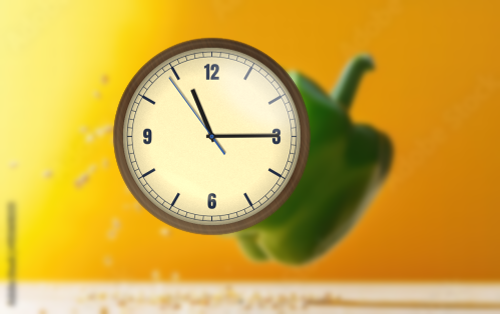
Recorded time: 11:14:54
